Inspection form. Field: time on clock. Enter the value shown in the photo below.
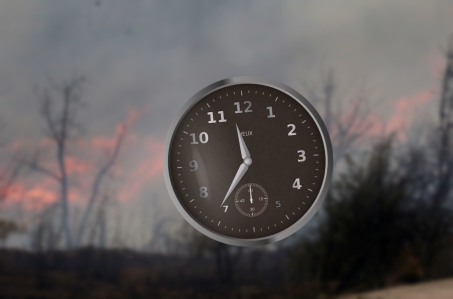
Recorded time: 11:36
